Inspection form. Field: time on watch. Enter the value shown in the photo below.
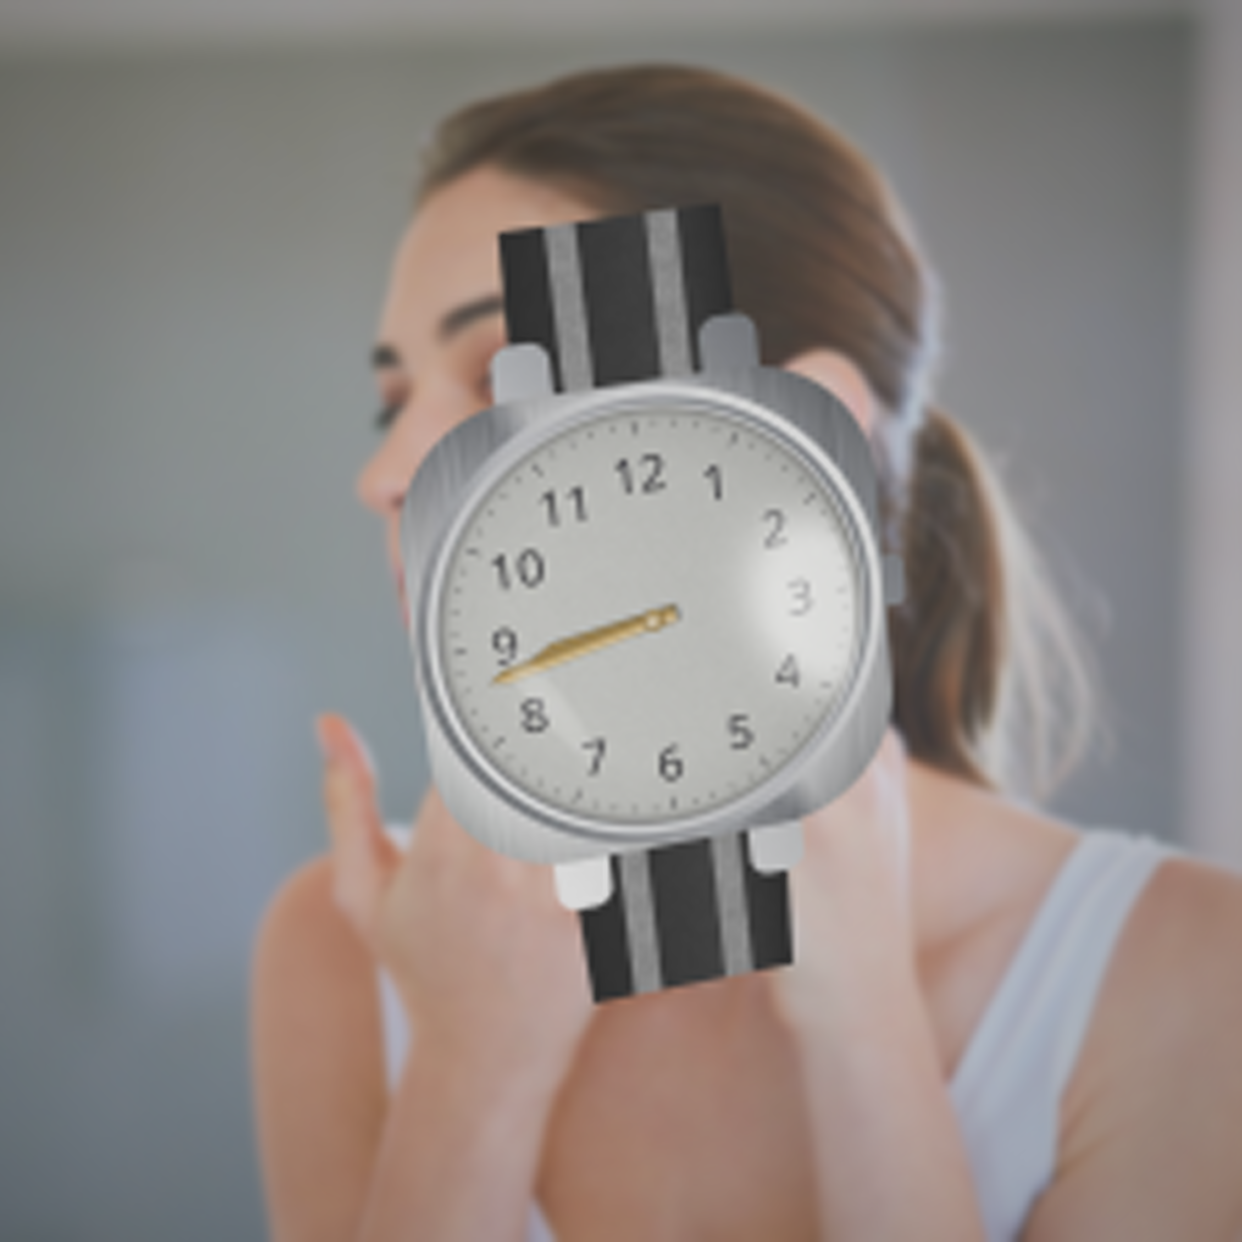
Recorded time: 8:43
